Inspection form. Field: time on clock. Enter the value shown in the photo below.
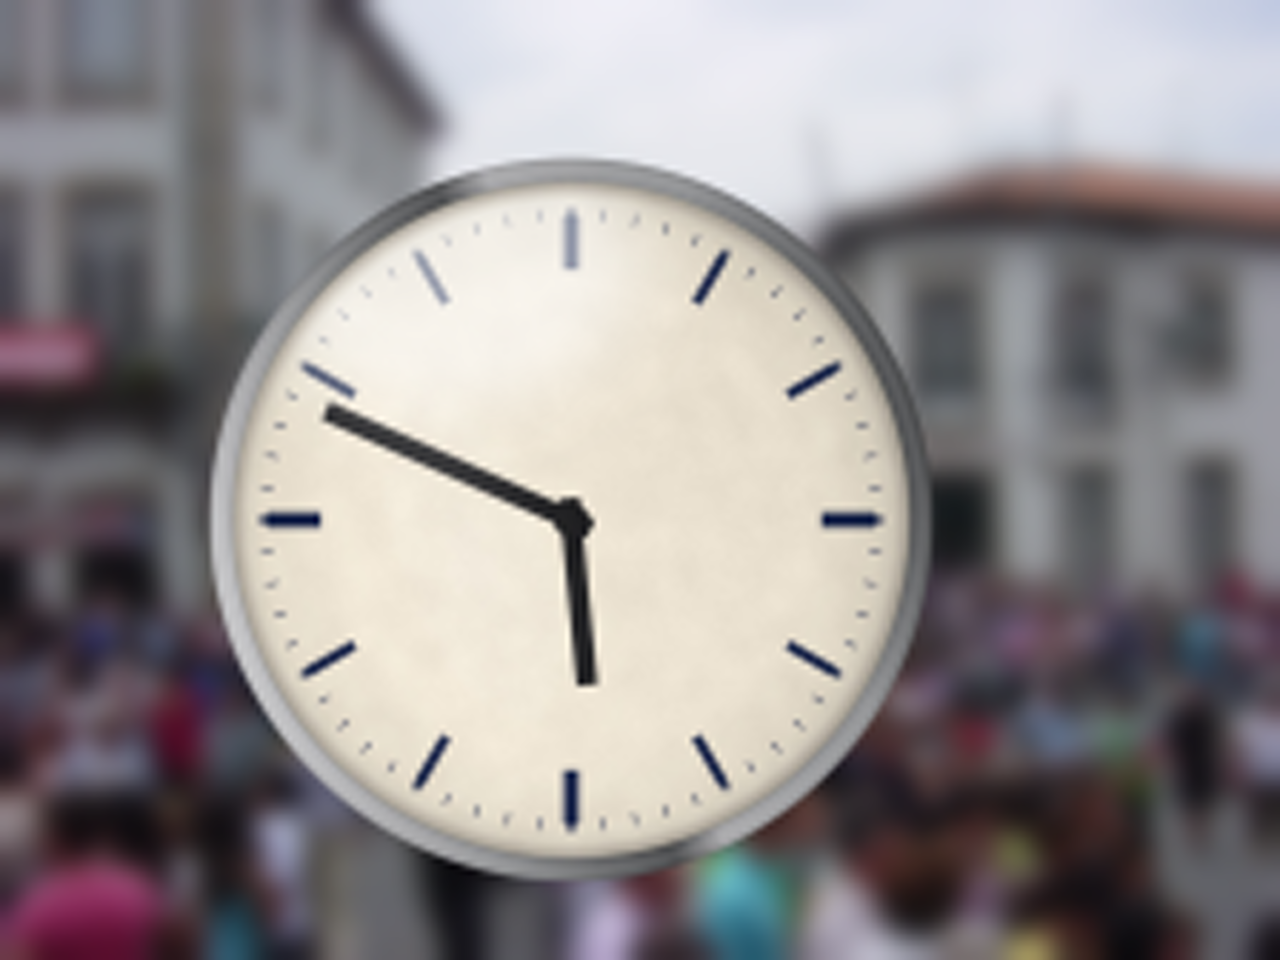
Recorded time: 5:49
